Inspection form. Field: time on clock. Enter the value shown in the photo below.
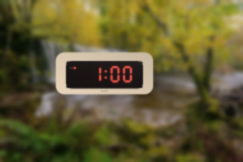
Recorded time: 1:00
